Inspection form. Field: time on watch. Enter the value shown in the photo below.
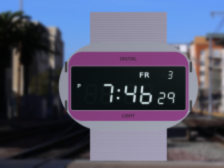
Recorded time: 7:46:29
